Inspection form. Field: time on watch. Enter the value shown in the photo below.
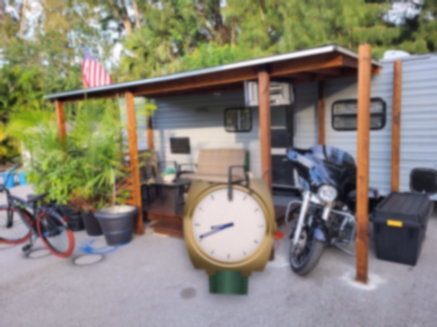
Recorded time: 8:41
